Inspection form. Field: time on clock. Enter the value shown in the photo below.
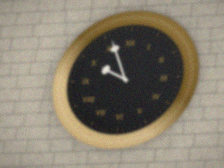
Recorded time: 9:56
